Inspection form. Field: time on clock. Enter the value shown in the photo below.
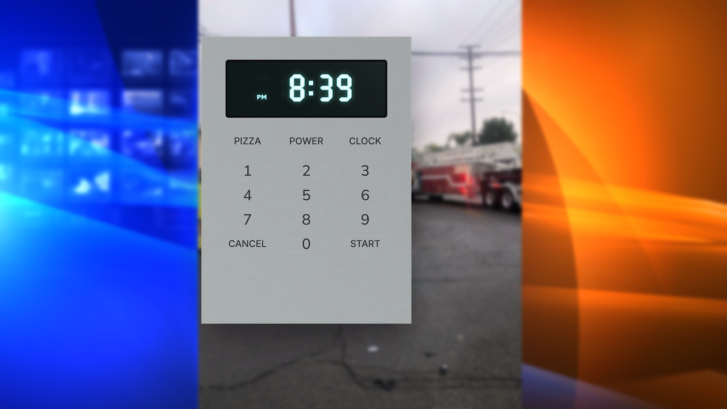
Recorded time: 8:39
